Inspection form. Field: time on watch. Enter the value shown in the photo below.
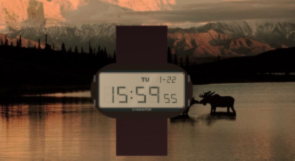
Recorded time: 15:59
